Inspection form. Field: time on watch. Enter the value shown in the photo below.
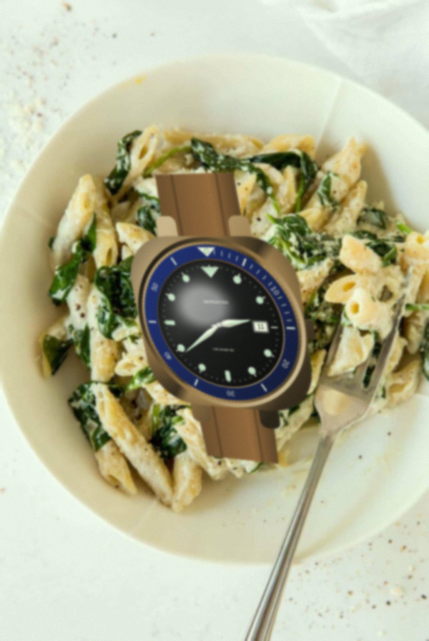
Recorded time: 2:39
